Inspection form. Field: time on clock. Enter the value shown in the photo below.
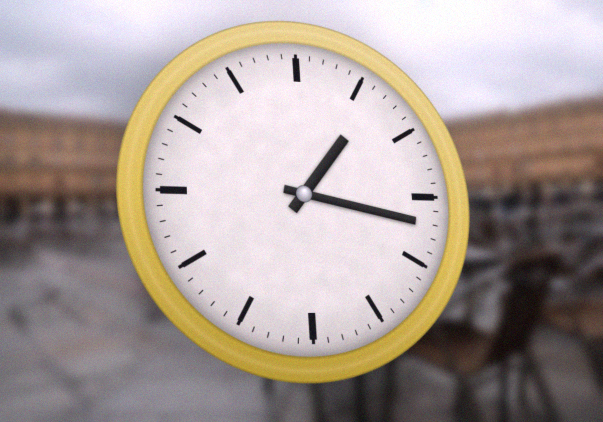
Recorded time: 1:17
